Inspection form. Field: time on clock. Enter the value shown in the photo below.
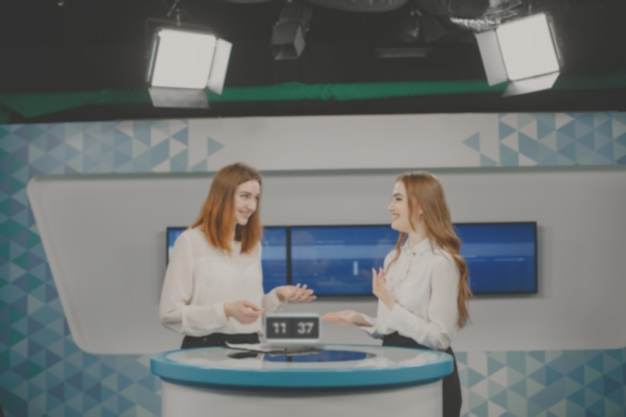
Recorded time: 11:37
